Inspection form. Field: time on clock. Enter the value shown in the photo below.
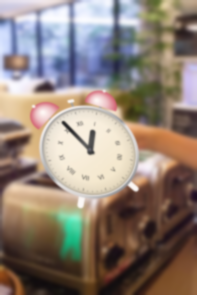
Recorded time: 12:56
